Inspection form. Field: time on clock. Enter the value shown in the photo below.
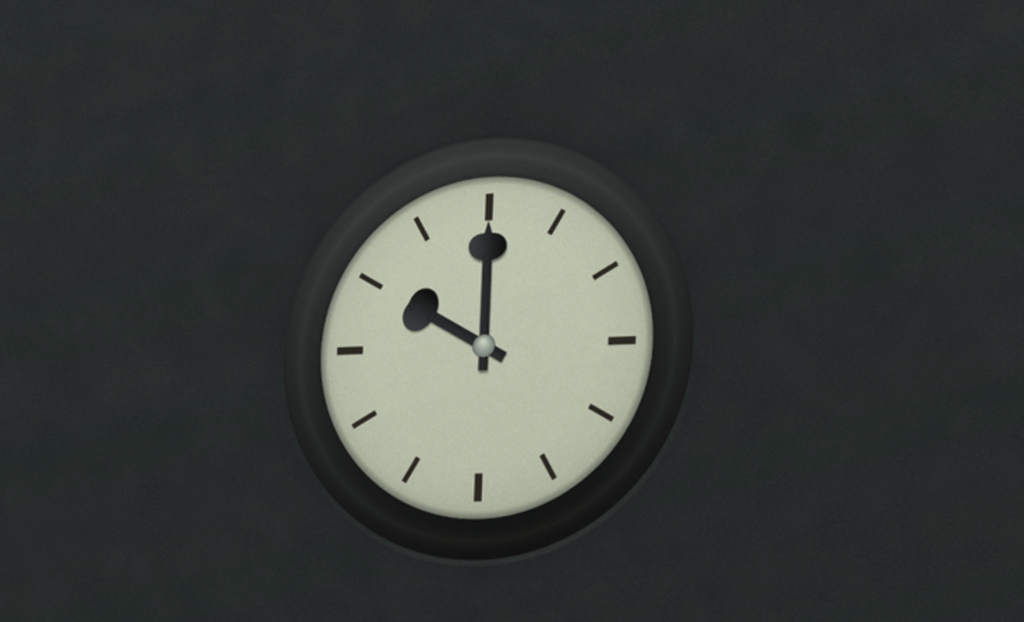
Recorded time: 10:00
